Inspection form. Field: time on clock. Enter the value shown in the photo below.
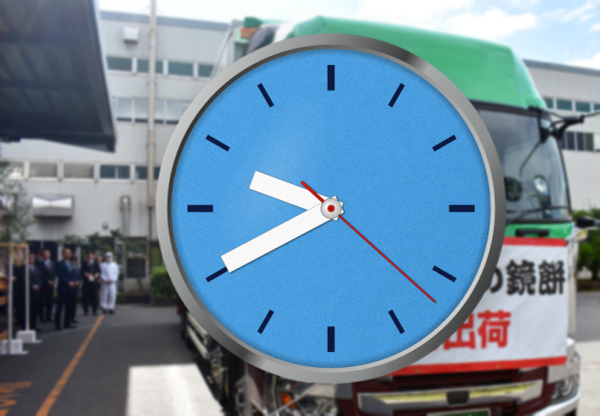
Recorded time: 9:40:22
